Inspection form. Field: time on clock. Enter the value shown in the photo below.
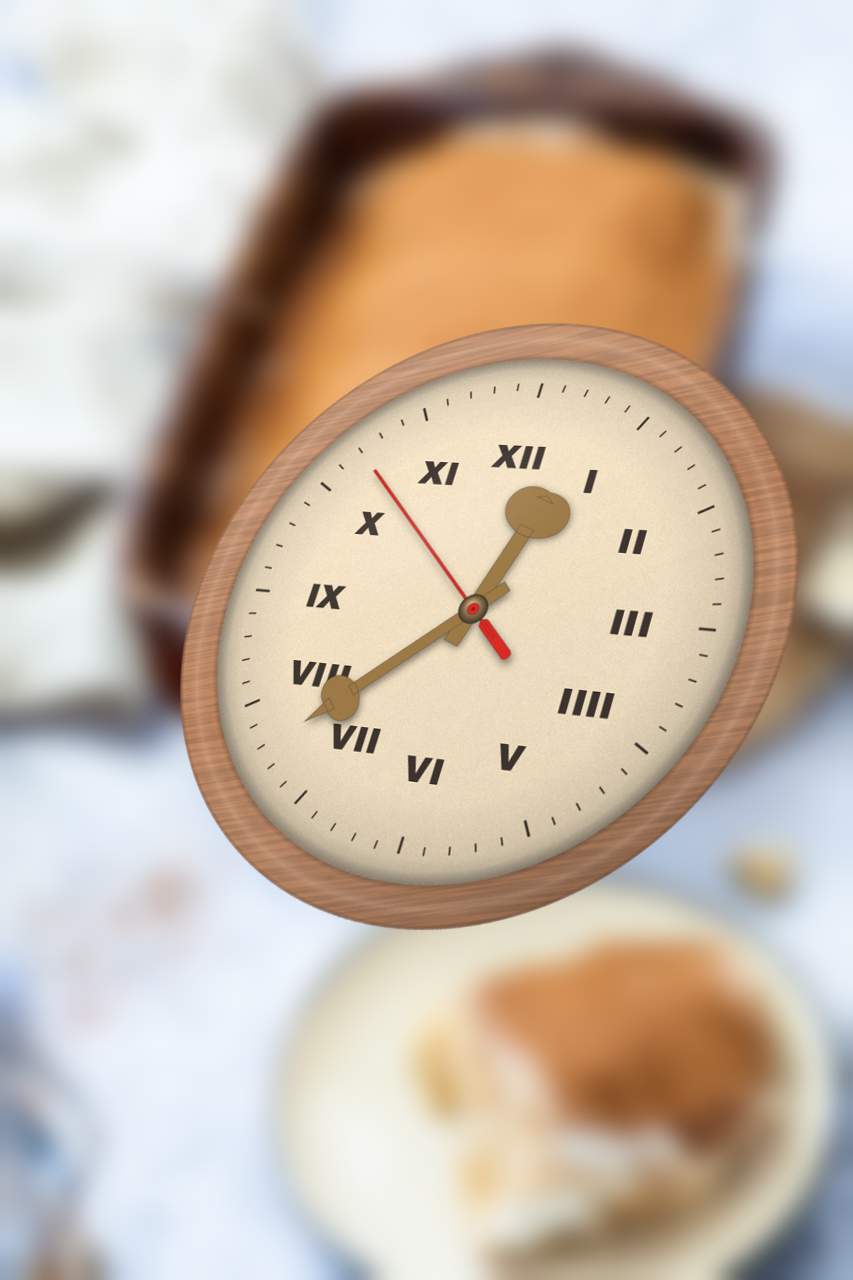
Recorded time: 12:37:52
